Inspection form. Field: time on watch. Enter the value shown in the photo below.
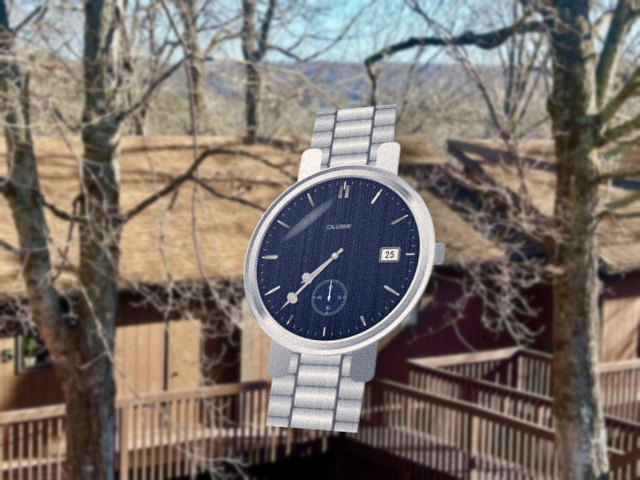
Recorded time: 7:37
